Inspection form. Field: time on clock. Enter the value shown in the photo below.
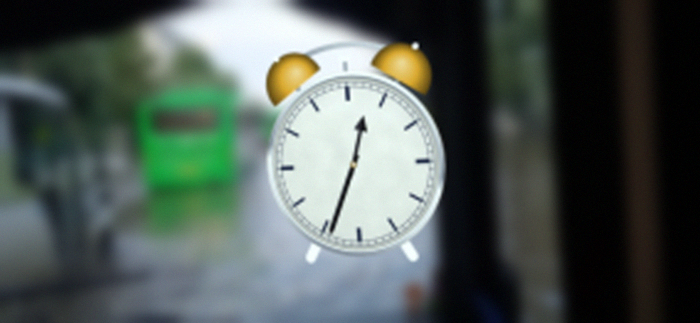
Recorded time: 12:34
